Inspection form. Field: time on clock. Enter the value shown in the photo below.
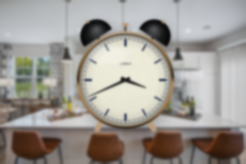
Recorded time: 3:41
